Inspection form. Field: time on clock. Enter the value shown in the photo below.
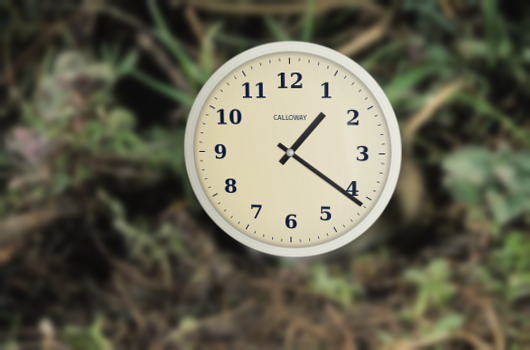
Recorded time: 1:21
